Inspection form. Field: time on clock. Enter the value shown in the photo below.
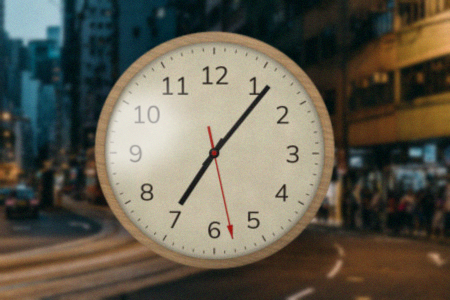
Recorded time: 7:06:28
